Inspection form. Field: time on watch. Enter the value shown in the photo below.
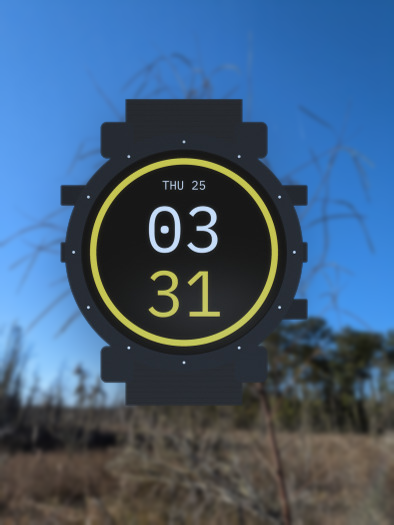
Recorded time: 3:31
